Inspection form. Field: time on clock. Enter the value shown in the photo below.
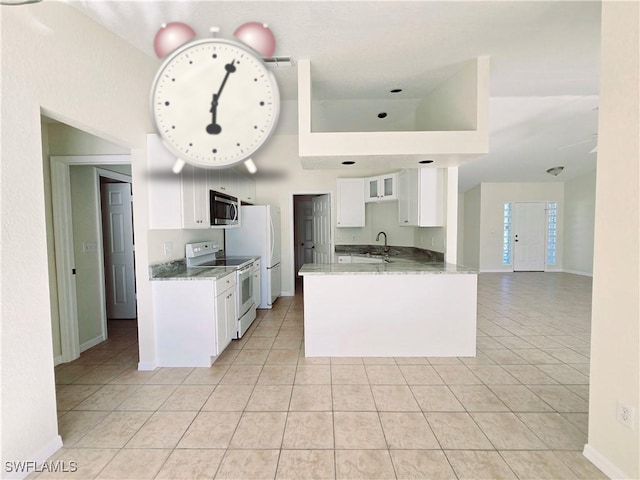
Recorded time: 6:04
